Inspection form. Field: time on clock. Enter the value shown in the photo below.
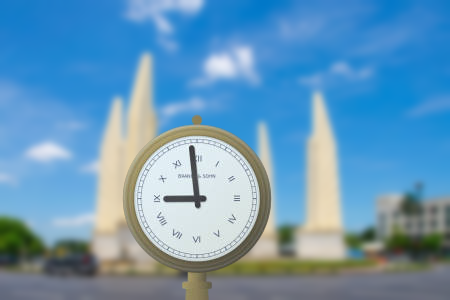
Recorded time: 8:59
